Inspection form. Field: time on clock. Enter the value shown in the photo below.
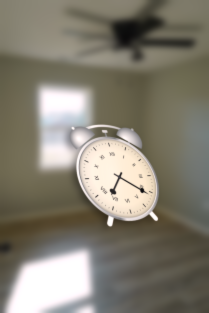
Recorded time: 7:21
